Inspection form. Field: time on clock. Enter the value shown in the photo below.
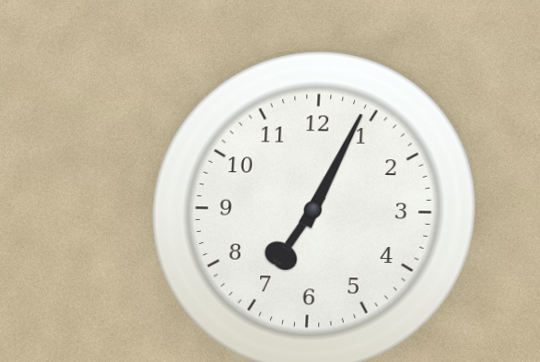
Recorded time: 7:04
